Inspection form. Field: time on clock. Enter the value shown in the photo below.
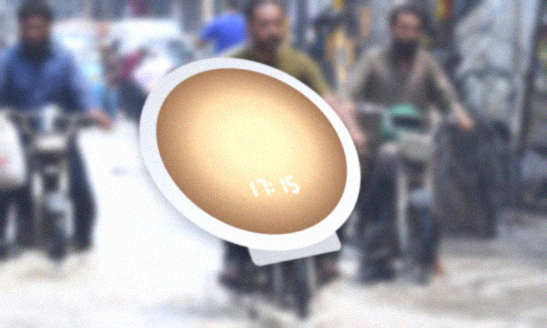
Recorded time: 17:15
